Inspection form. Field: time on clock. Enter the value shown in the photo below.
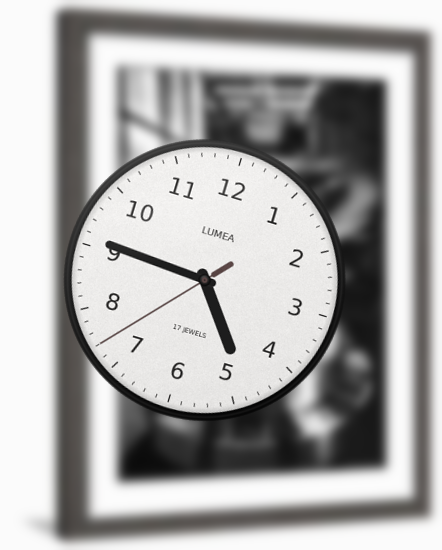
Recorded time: 4:45:37
